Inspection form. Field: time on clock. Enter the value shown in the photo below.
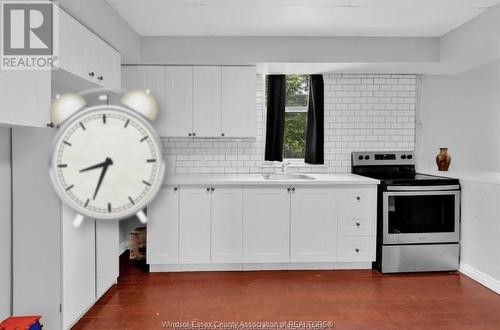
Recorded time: 8:34
